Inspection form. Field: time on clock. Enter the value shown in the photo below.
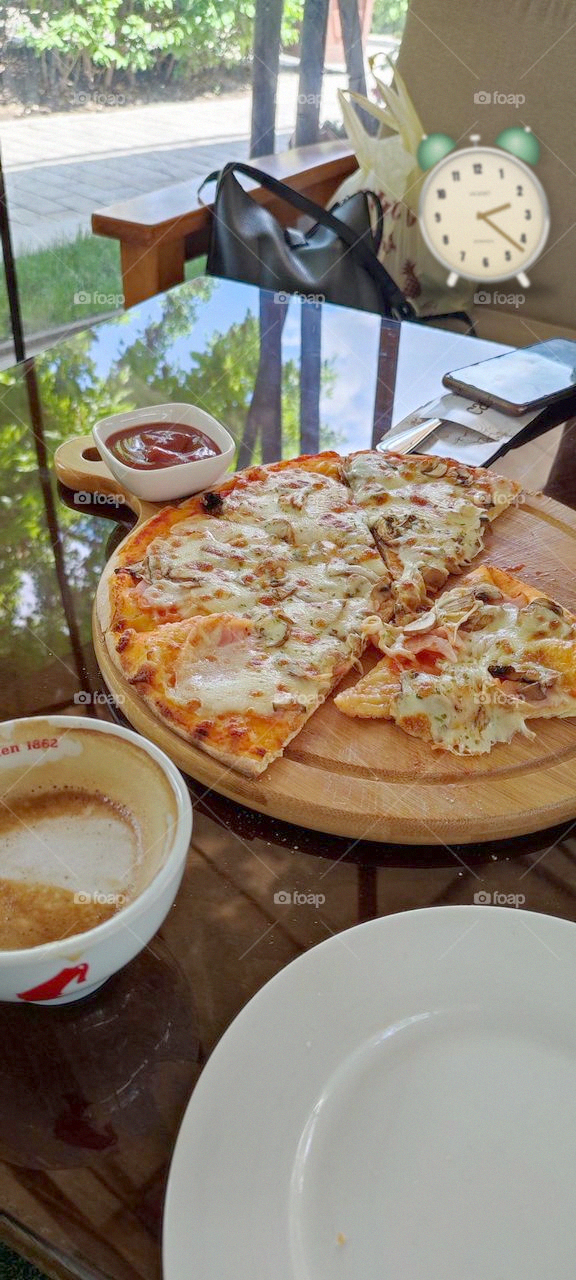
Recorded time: 2:22
